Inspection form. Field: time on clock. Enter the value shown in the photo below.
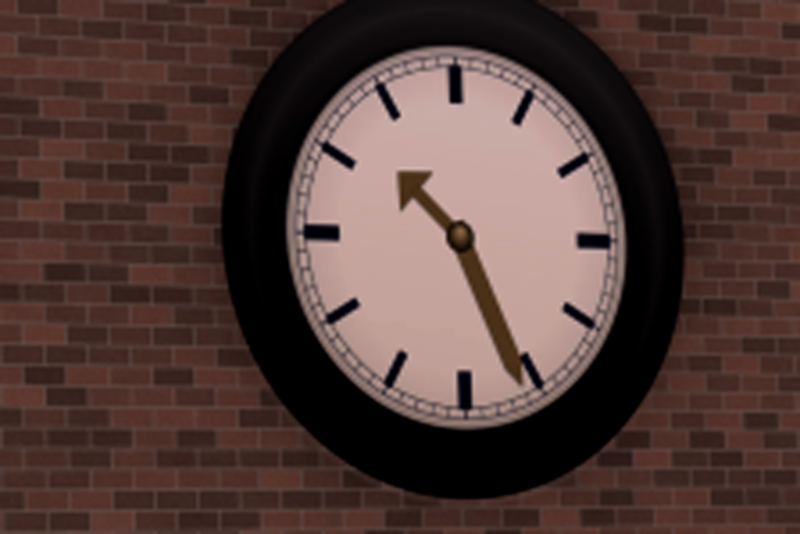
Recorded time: 10:26
